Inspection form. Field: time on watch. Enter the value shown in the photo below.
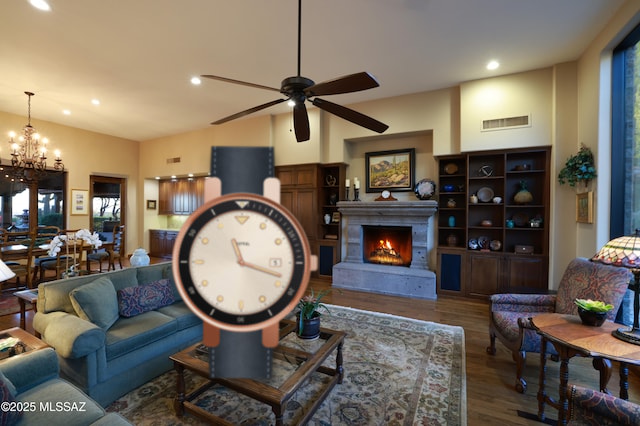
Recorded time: 11:18
